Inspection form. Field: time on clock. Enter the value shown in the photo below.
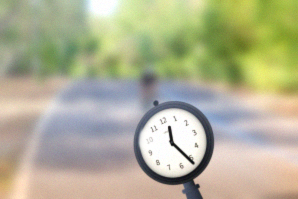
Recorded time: 12:26
